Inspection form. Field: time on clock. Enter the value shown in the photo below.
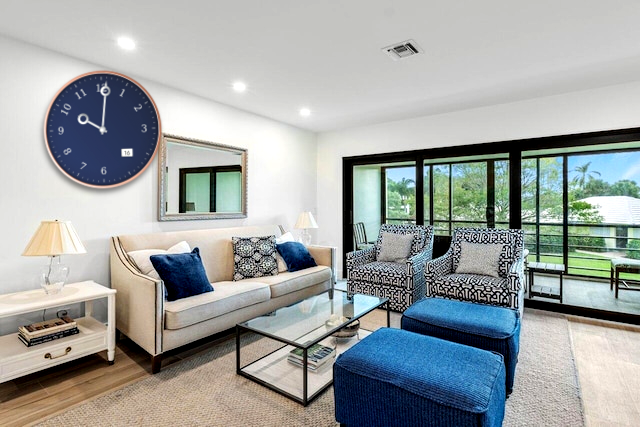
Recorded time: 10:01
